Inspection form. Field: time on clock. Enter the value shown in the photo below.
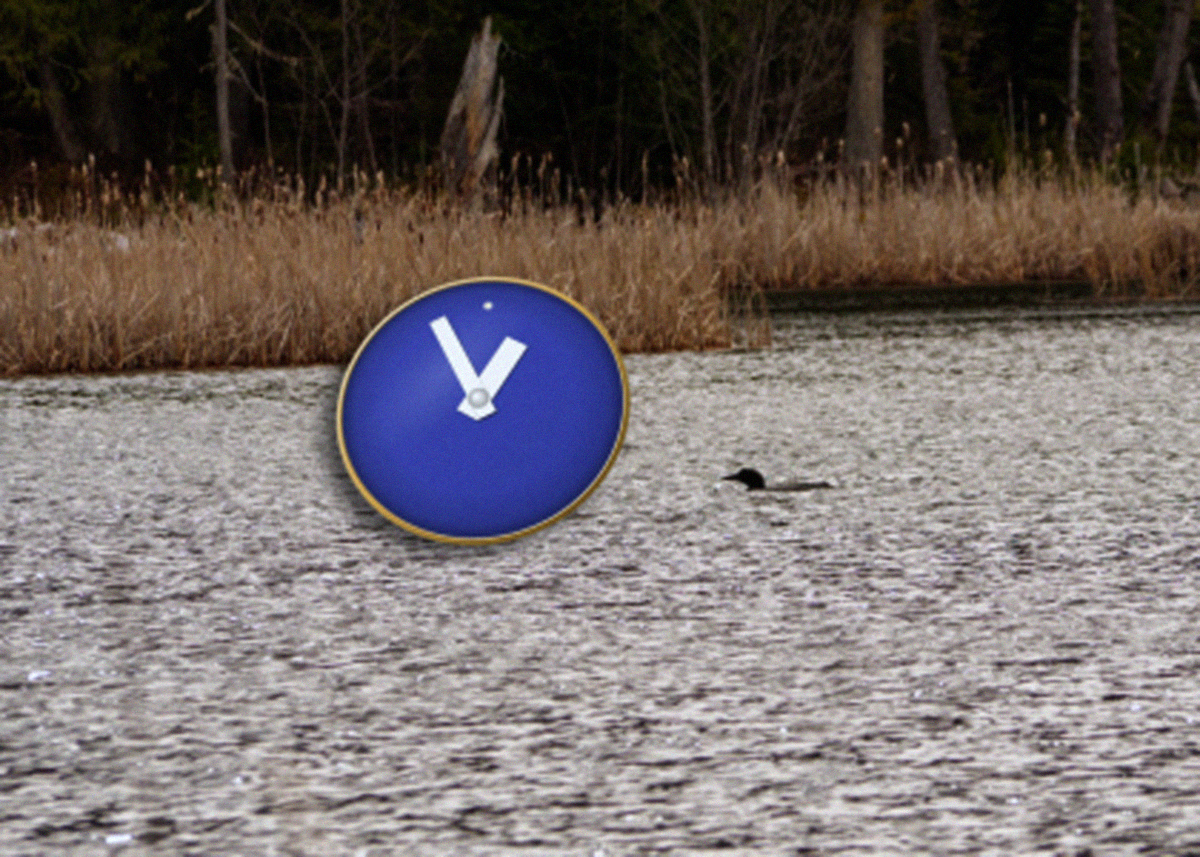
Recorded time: 12:55
